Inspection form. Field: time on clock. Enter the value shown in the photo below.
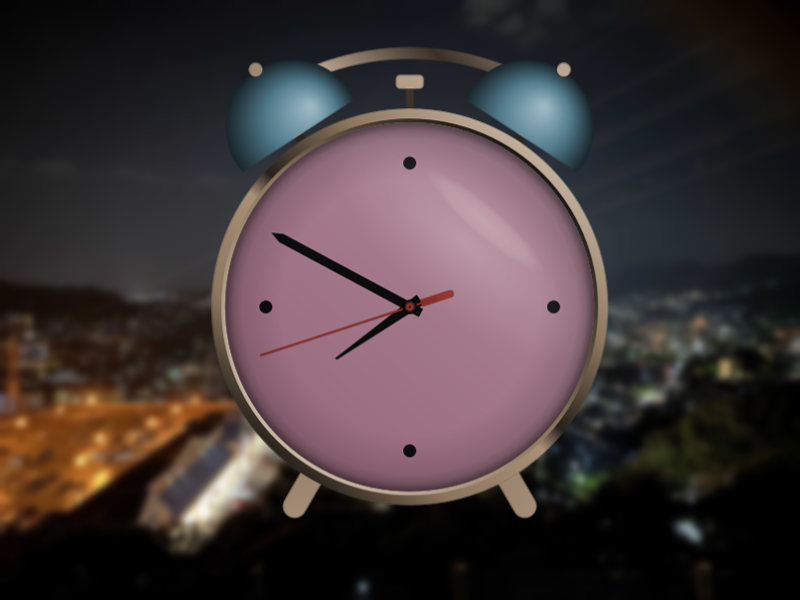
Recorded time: 7:49:42
